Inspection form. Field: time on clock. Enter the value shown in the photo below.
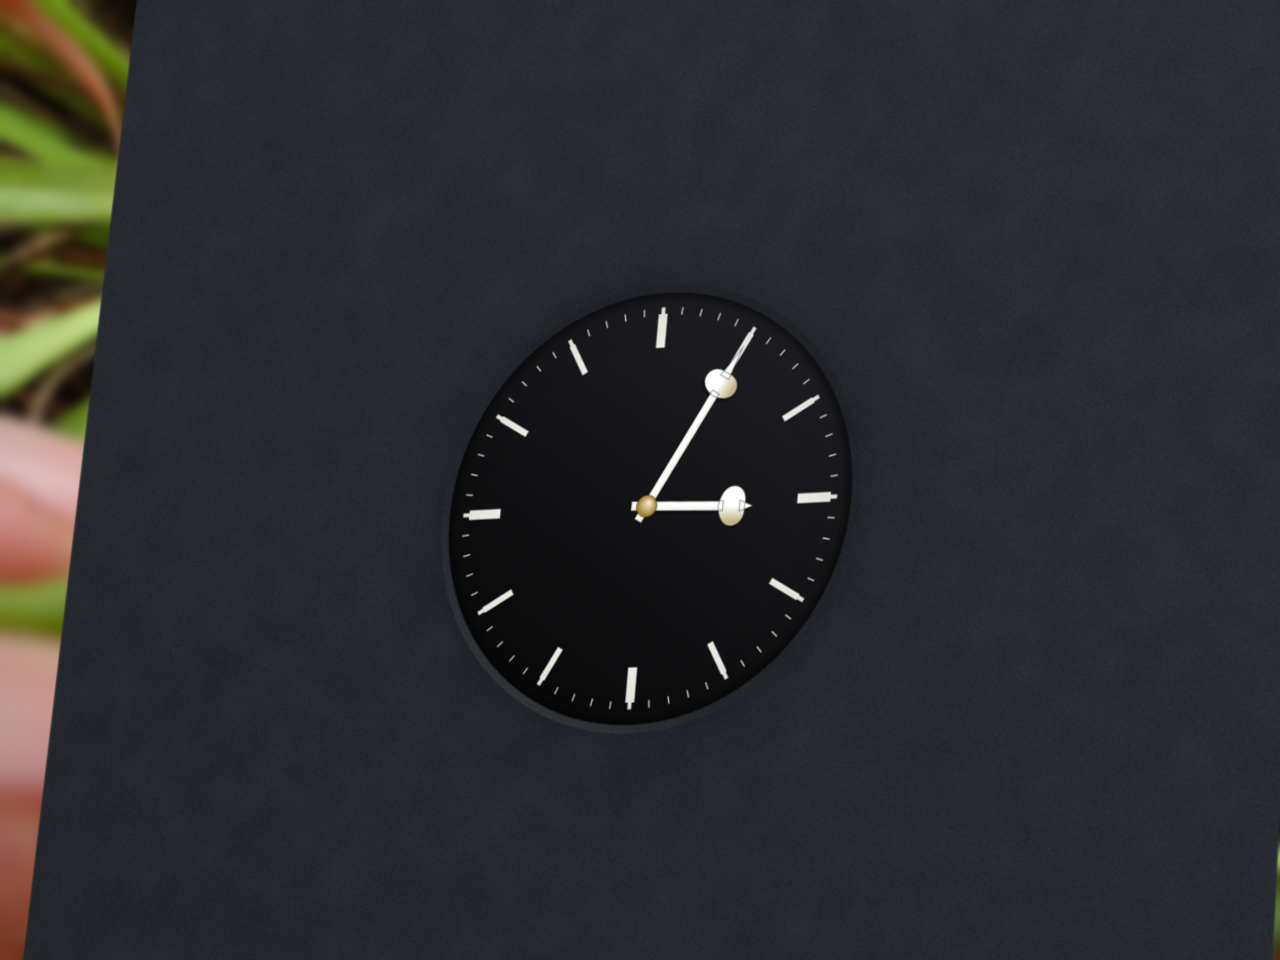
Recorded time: 3:05
